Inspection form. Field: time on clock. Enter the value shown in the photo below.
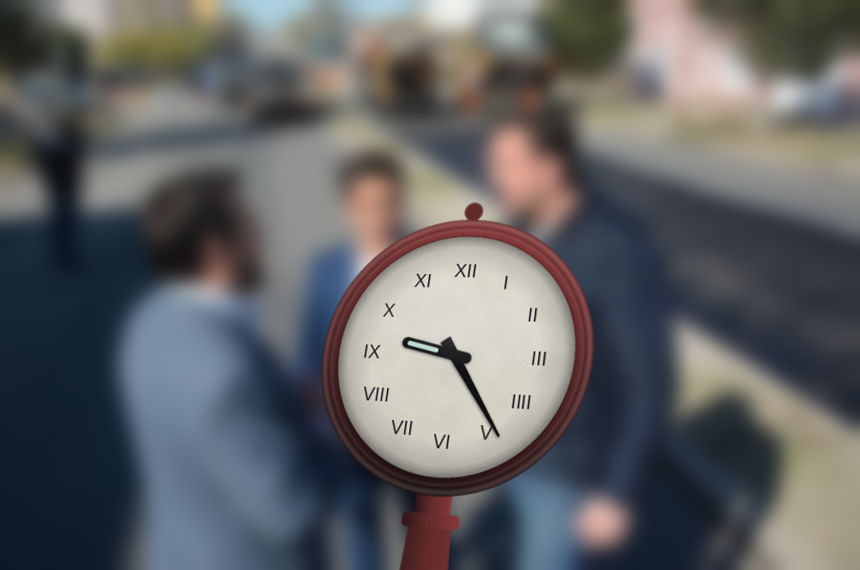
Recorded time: 9:24
